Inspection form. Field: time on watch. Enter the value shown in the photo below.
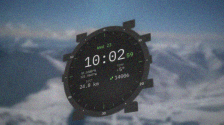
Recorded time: 10:02
